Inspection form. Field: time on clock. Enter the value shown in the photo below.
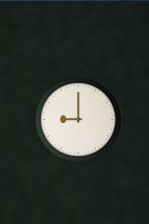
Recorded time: 9:00
